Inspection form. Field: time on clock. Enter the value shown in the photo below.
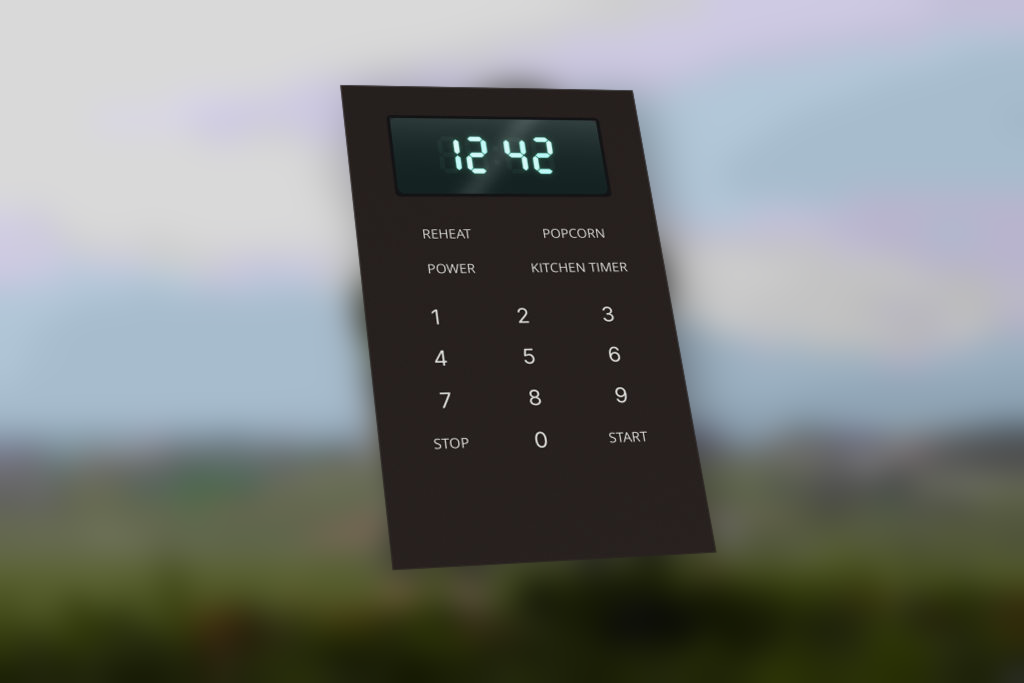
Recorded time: 12:42
